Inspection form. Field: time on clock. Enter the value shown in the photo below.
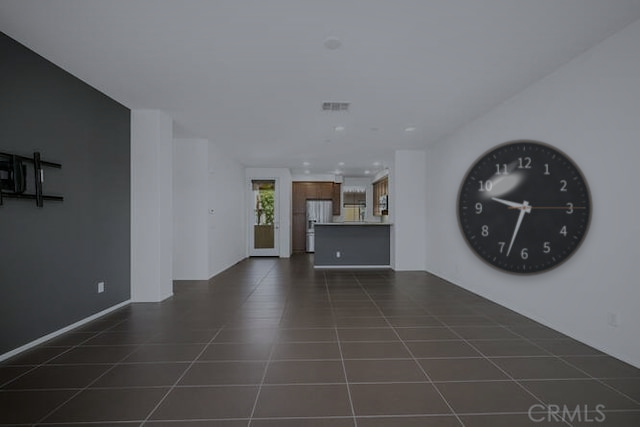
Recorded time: 9:33:15
